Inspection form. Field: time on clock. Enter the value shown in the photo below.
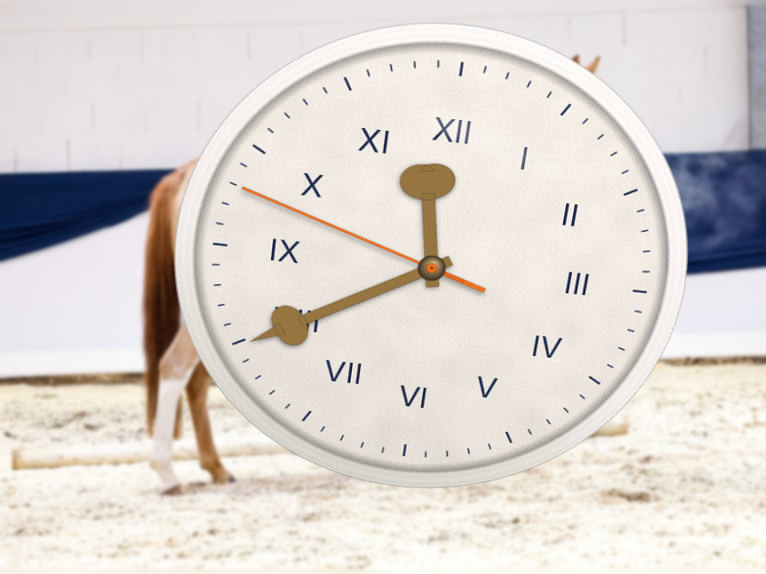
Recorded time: 11:39:48
